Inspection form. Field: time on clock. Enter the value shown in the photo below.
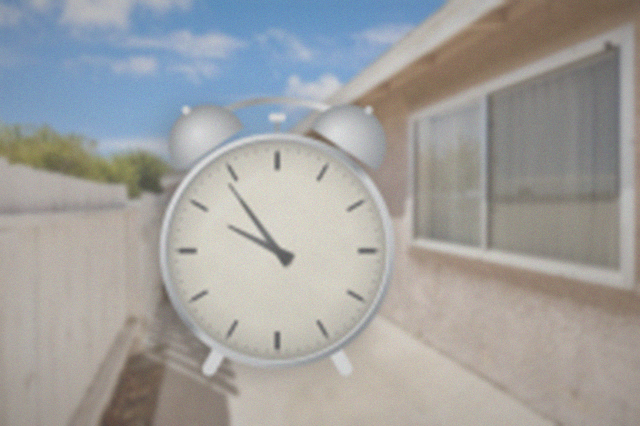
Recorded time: 9:54
